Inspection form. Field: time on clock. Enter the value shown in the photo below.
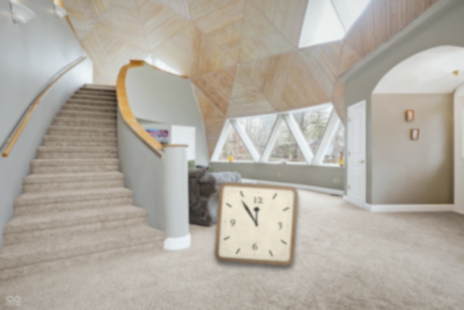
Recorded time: 11:54
